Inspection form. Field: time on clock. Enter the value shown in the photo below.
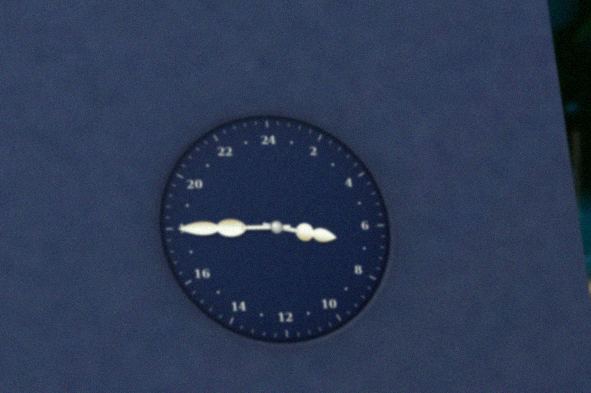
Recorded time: 6:45
